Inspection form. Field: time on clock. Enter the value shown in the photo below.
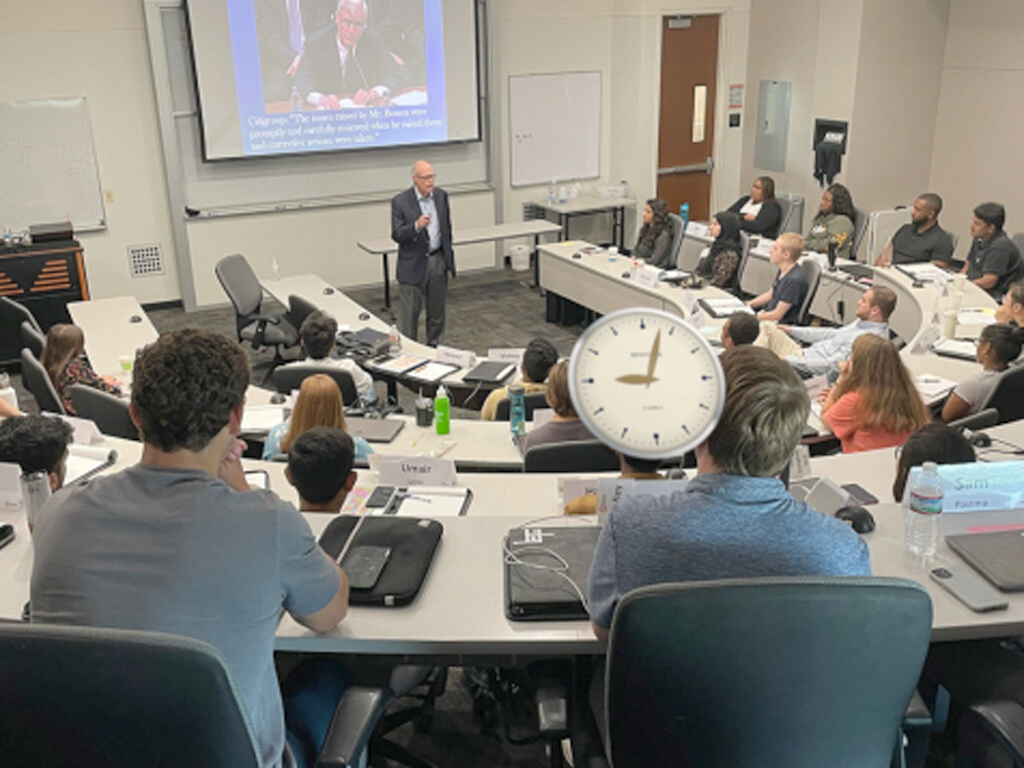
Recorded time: 9:03
